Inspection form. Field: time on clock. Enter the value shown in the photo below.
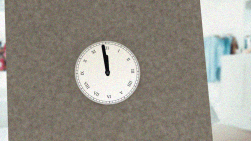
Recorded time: 11:59
